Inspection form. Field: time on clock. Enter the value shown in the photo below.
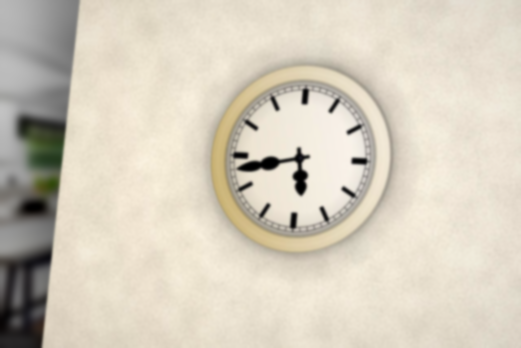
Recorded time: 5:43
